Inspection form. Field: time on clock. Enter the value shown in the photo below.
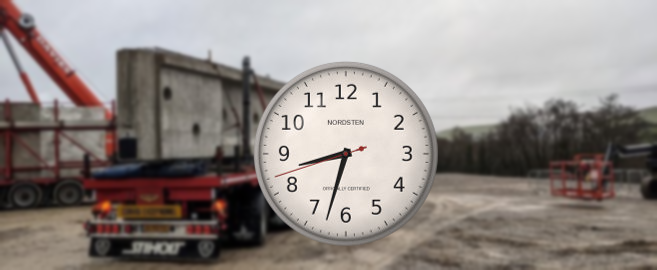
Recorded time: 8:32:42
